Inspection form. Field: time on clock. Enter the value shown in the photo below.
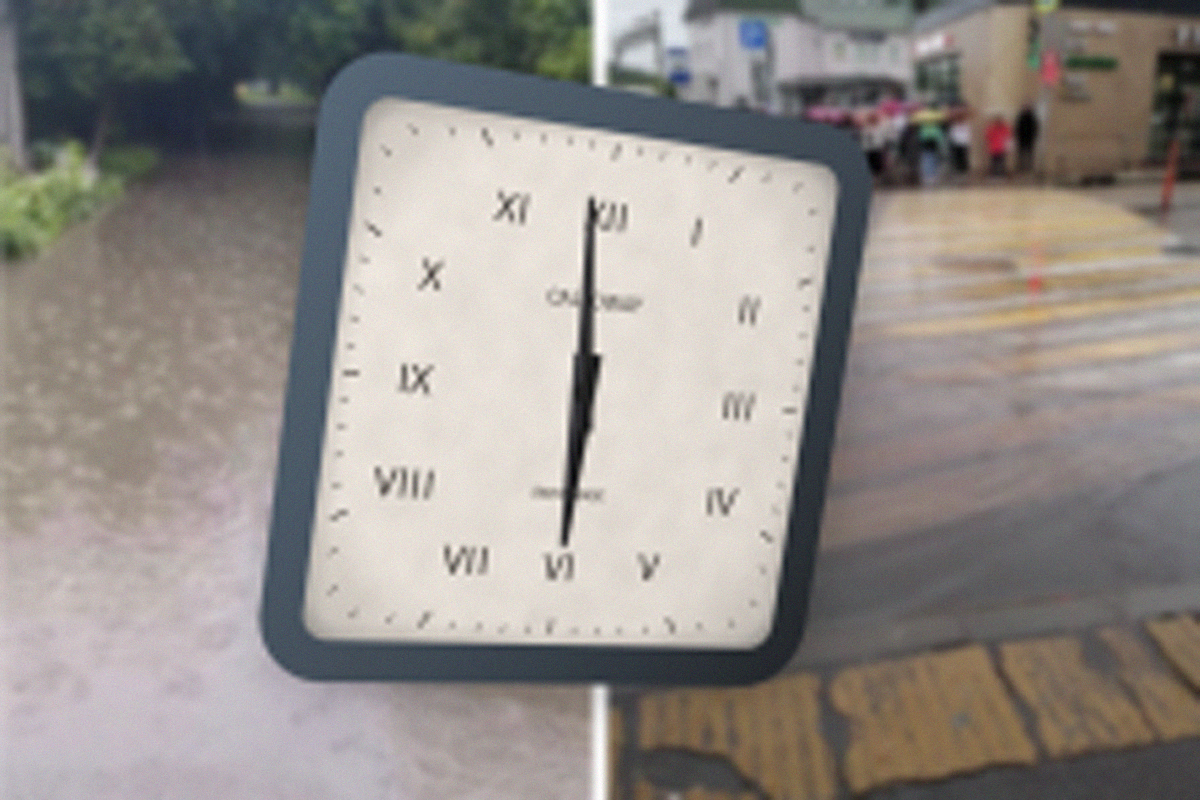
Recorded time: 5:59
